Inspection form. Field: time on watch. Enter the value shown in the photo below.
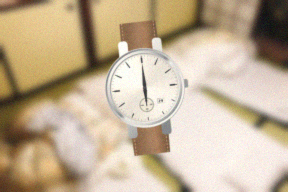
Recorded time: 6:00
